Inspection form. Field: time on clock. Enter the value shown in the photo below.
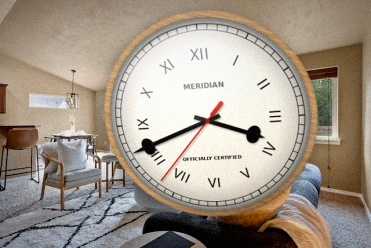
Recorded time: 3:41:37
